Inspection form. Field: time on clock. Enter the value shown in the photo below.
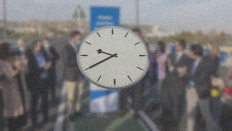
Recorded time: 9:40
